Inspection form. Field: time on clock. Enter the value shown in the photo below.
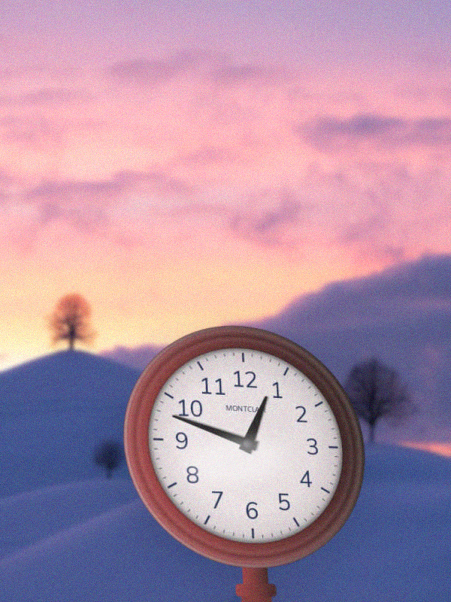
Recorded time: 12:48
